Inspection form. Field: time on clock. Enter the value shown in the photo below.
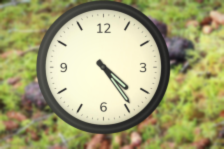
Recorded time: 4:24
